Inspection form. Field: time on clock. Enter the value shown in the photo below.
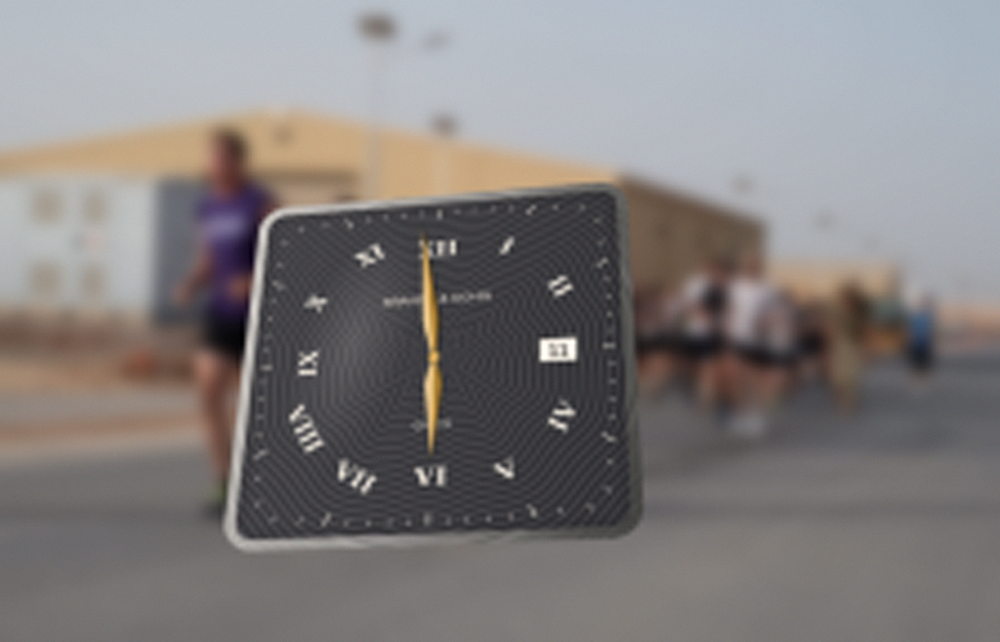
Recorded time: 5:59
